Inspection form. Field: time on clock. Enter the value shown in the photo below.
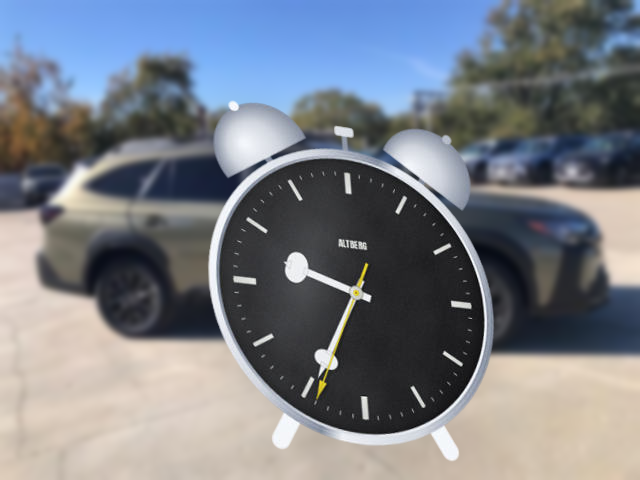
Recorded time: 9:34:34
